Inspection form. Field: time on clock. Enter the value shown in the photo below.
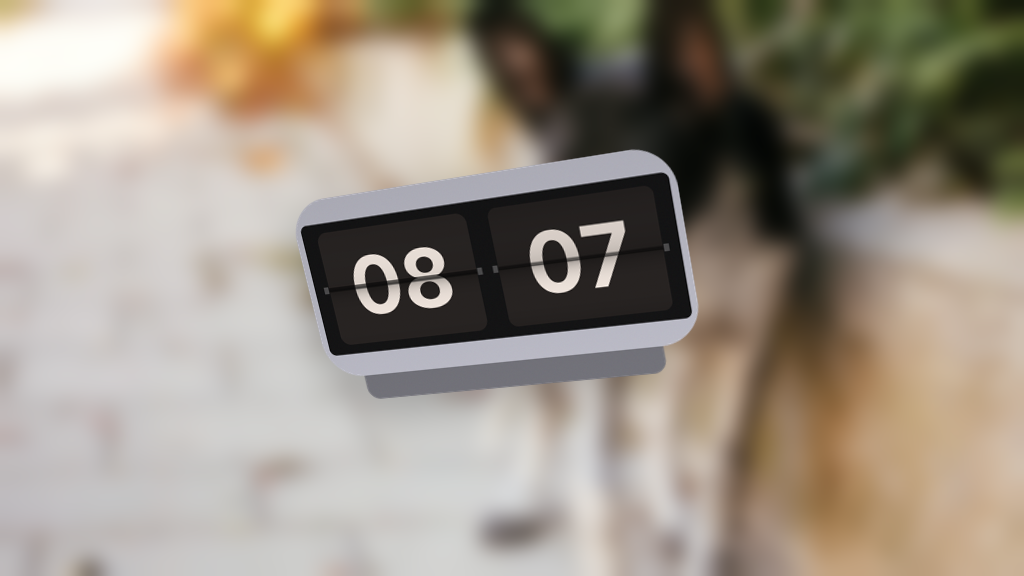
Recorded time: 8:07
